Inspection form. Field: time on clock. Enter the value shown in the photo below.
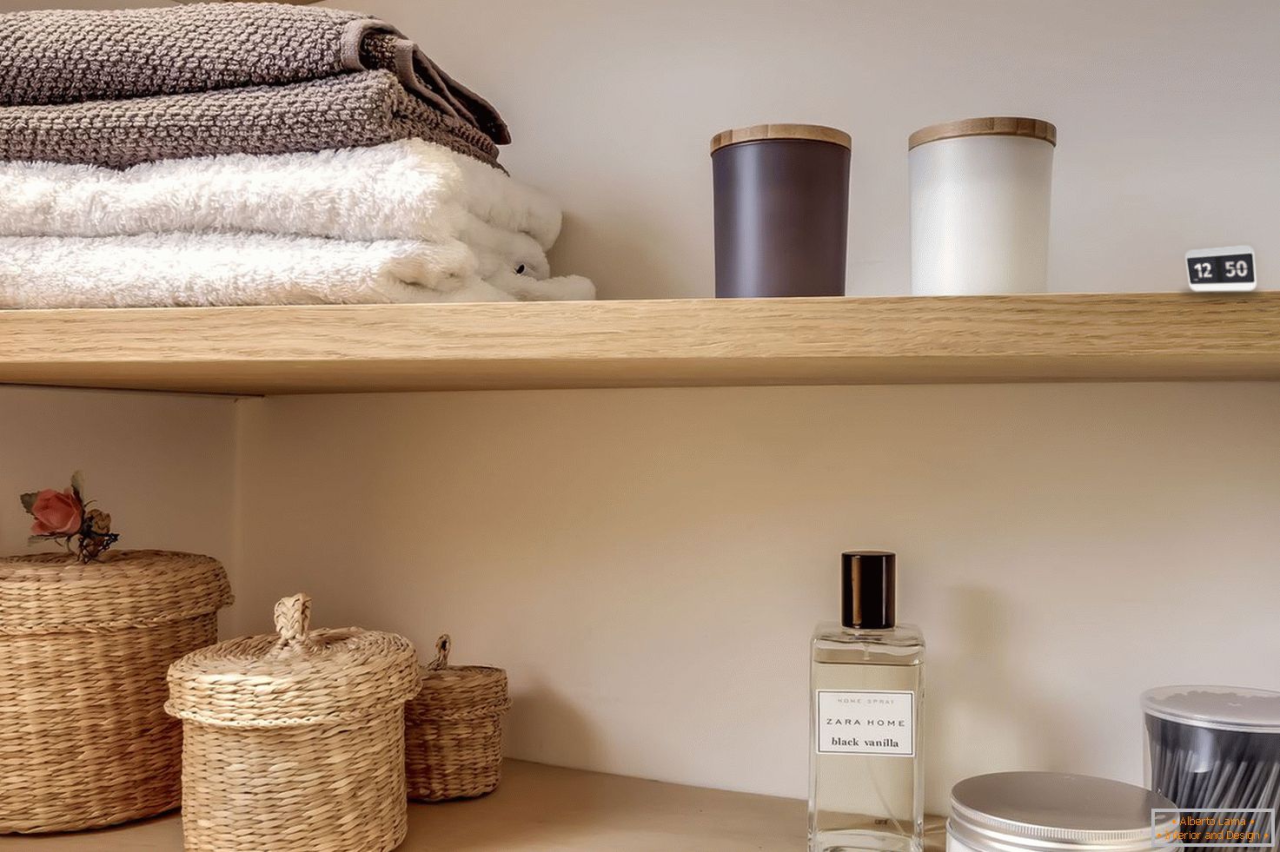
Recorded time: 12:50
